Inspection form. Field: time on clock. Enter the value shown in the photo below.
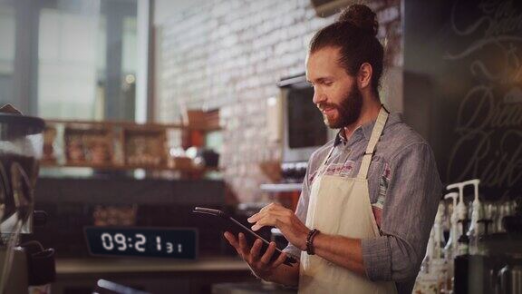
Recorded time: 9:21
